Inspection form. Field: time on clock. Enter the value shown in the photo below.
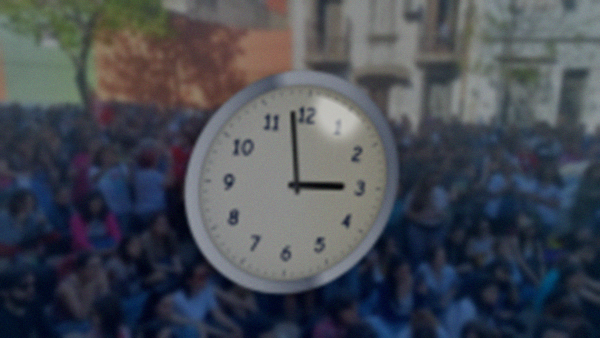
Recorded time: 2:58
